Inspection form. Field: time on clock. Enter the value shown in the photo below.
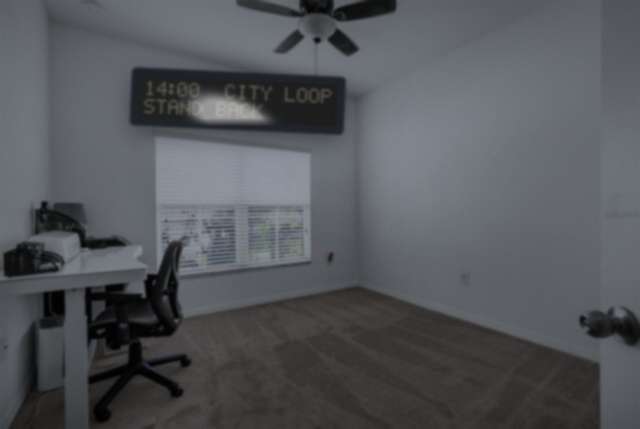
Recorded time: 14:00
